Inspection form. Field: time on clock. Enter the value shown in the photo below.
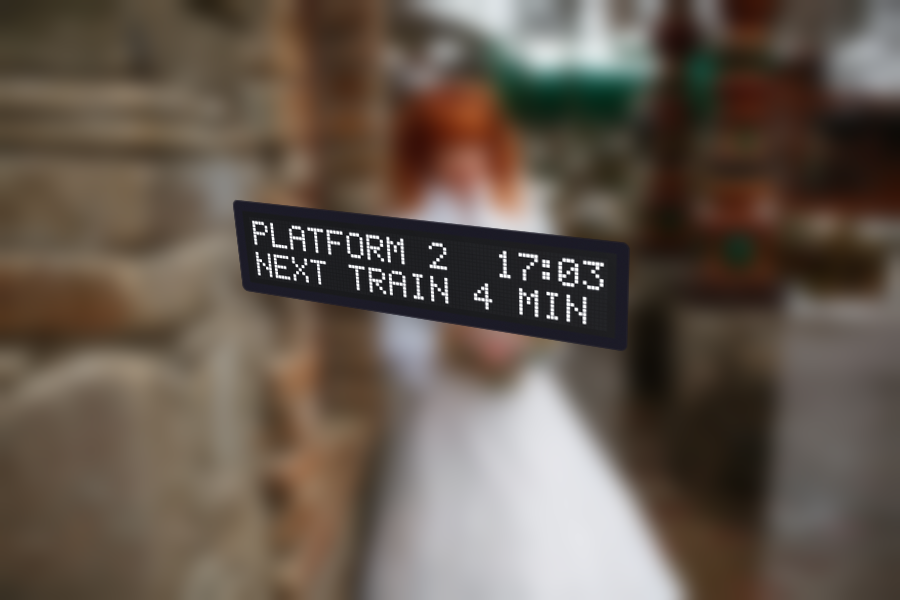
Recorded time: 17:03
